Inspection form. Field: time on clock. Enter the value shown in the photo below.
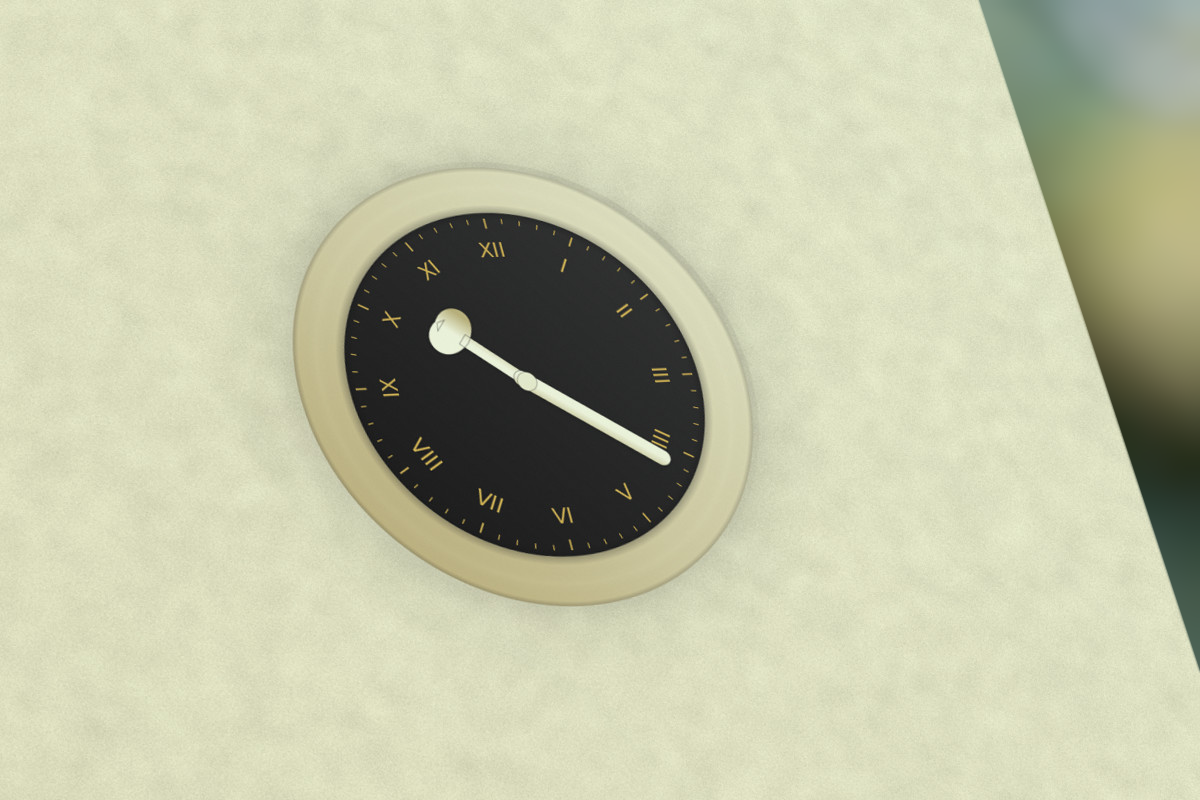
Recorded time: 10:21
